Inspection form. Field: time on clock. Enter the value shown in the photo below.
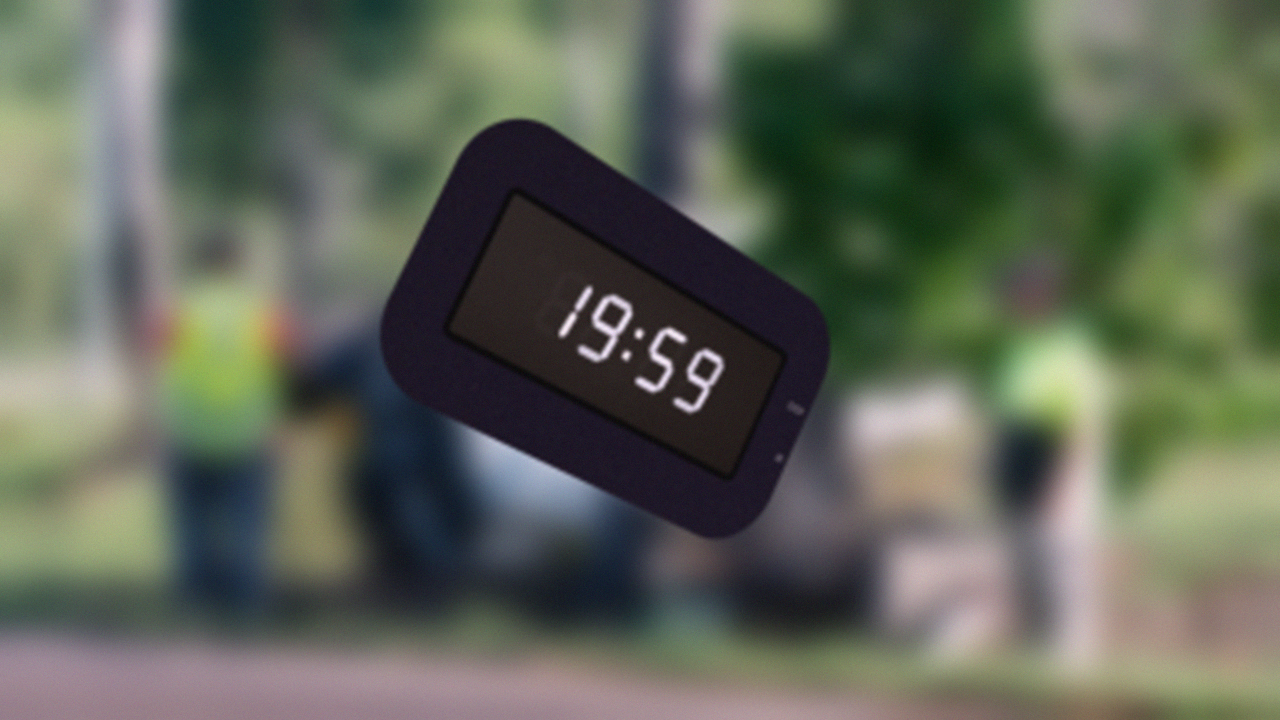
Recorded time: 19:59
